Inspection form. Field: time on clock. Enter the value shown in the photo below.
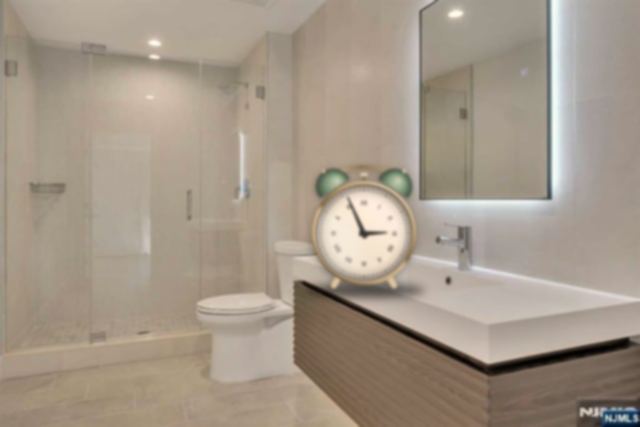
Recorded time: 2:56
